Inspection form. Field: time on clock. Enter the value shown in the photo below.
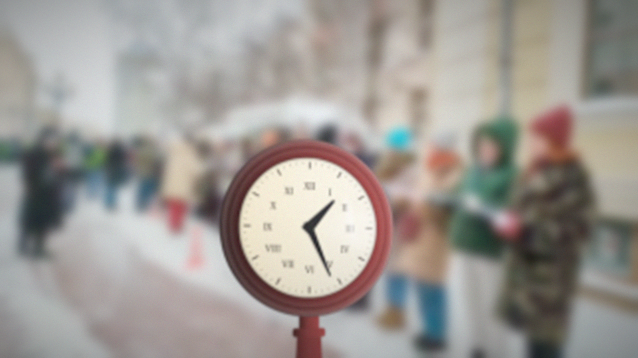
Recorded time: 1:26
